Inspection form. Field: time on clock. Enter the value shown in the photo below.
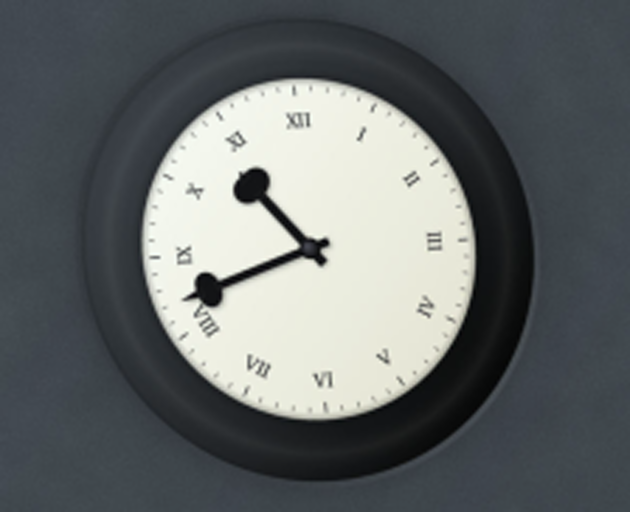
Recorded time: 10:42
